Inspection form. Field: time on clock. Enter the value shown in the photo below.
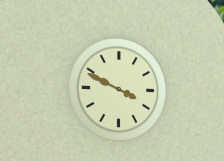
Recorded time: 3:49
